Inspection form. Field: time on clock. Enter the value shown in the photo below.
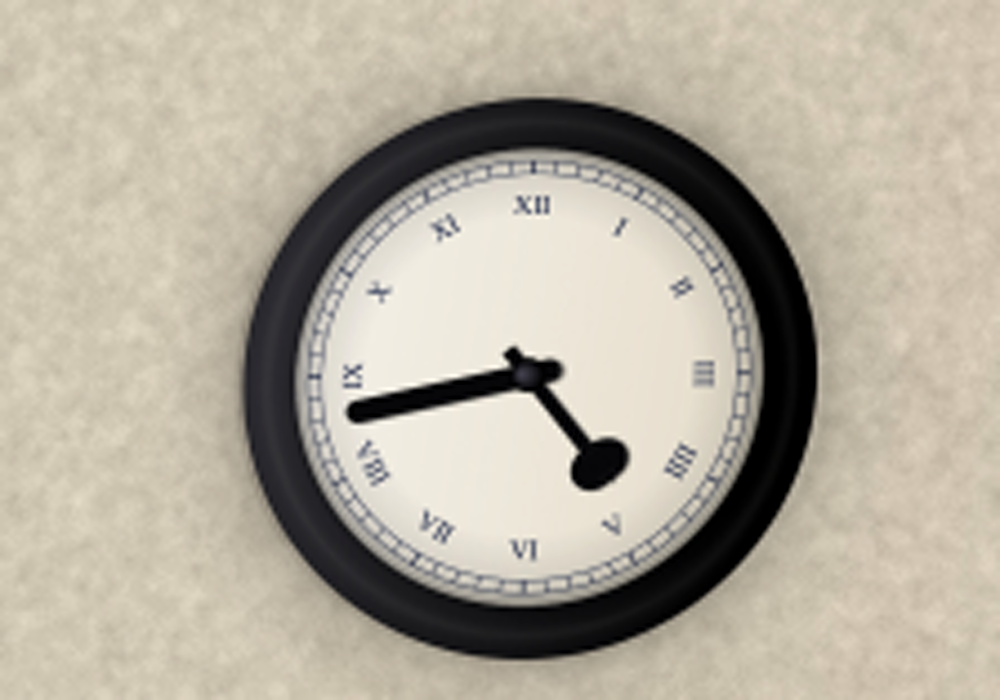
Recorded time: 4:43
